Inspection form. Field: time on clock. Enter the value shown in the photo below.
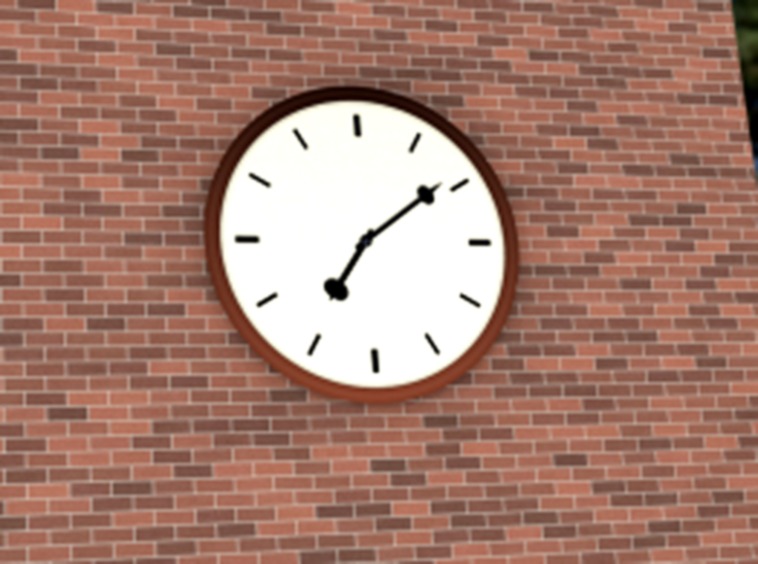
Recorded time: 7:09
